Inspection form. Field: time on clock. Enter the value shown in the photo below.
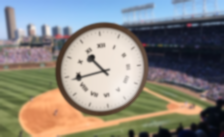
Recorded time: 10:44
